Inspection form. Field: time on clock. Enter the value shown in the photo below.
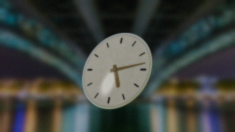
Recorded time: 5:13
